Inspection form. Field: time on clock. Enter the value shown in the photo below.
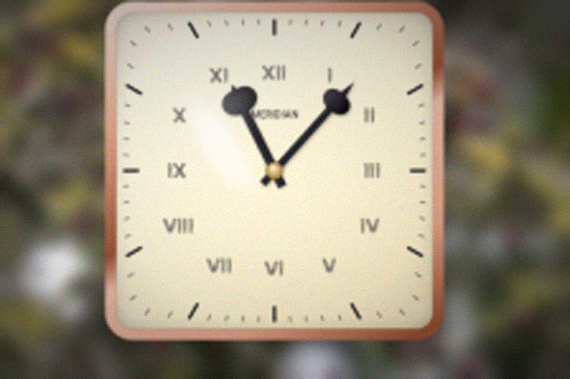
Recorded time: 11:07
